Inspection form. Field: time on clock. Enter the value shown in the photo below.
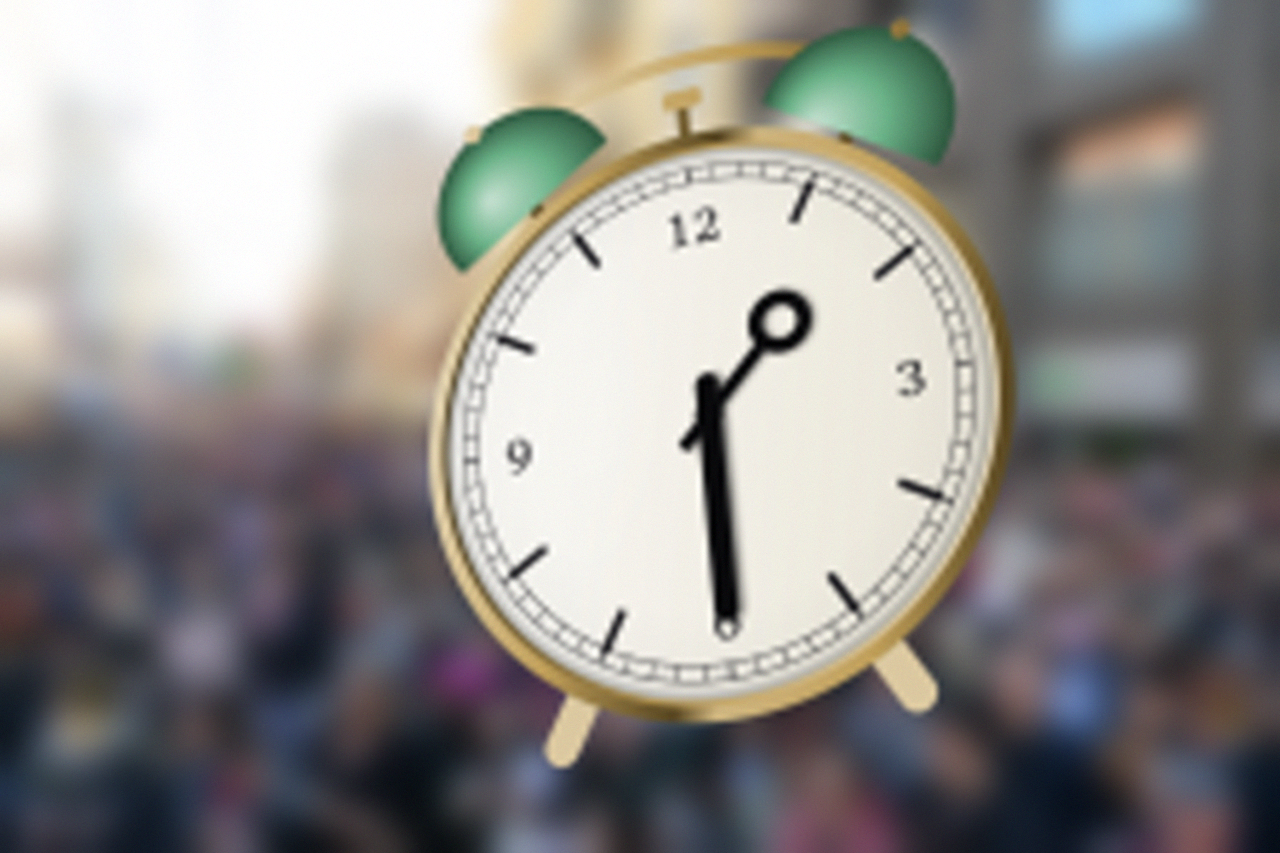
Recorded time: 1:30
